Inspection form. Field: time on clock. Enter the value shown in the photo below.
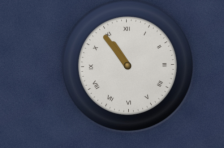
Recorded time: 10:54
